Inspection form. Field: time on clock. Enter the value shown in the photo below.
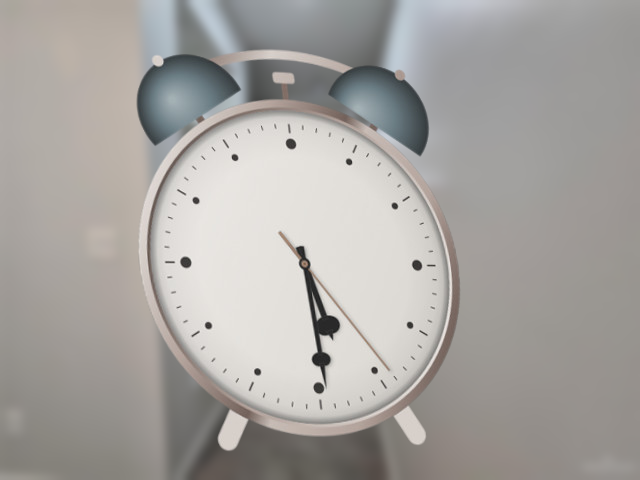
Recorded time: 5:29:24
